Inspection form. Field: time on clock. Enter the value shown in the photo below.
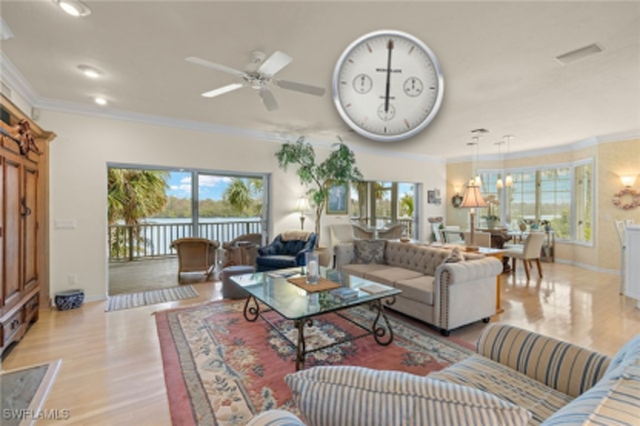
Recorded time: 6:00
